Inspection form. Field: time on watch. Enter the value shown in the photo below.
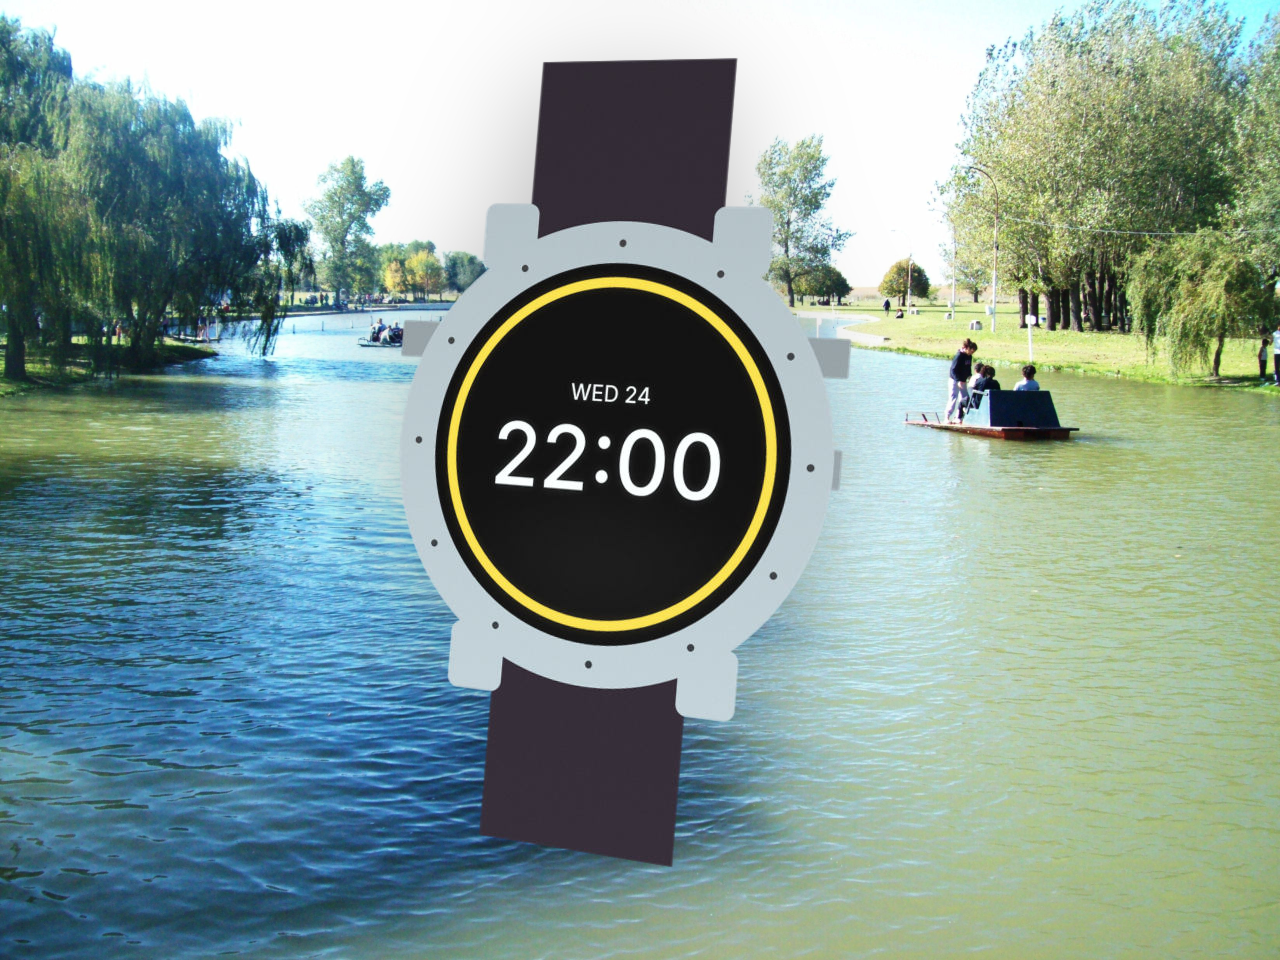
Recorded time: 22:00
